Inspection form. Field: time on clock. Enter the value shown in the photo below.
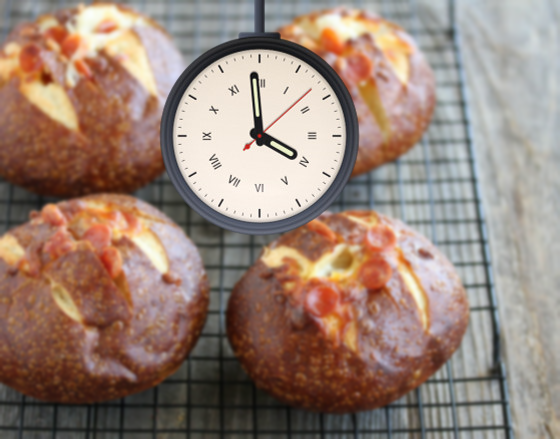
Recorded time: 3:59:08
